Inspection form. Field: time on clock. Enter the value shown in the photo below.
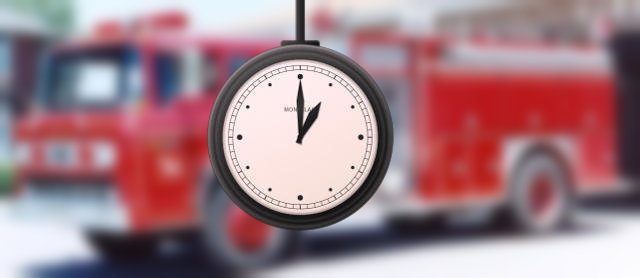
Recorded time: 1:00
